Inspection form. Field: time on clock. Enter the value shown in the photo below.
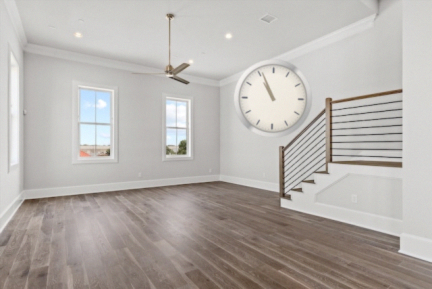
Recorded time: 10:56
